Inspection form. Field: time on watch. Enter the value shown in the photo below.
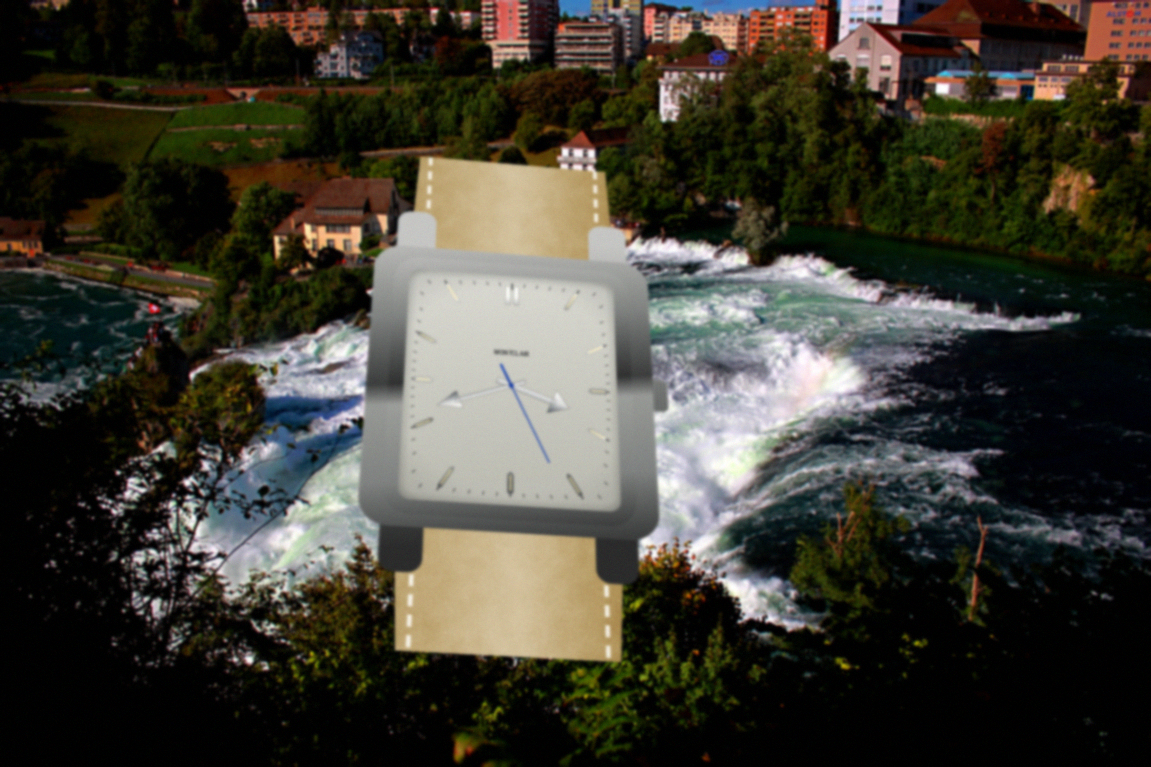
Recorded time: 3:41:26
